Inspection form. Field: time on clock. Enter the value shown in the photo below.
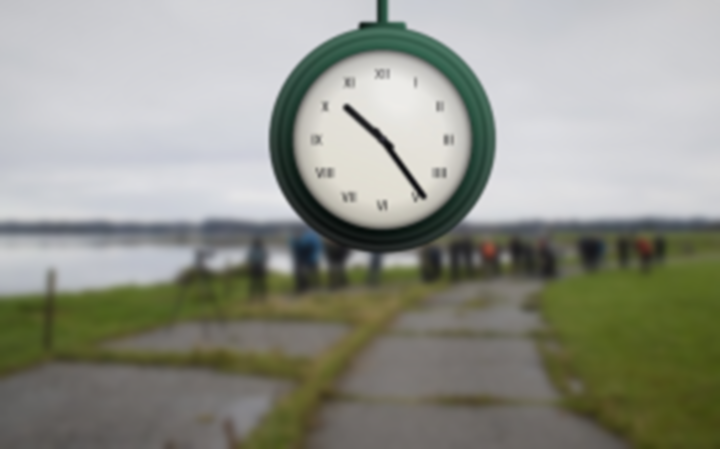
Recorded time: 10:24
